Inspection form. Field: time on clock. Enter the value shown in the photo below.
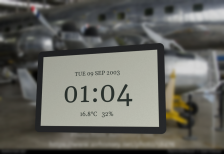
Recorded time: 1:04
